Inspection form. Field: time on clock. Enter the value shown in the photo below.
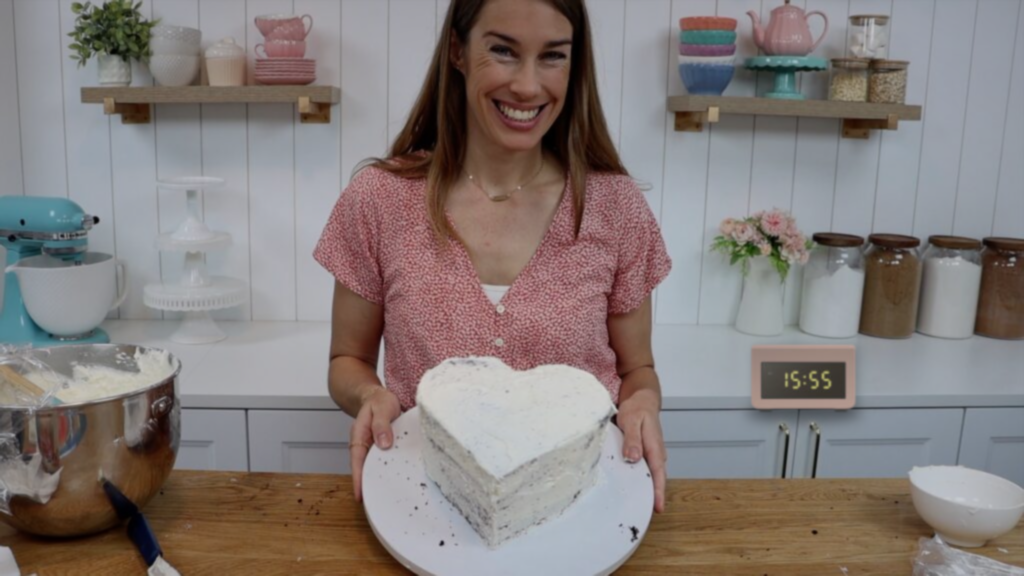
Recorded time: 15:55
